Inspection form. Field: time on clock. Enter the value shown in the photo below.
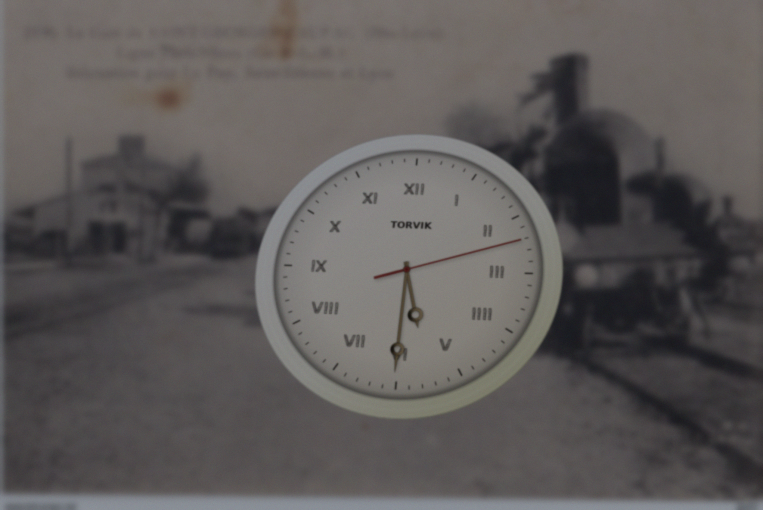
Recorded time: 5:30:12
